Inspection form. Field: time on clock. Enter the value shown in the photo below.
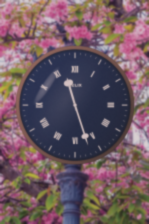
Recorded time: 11:27
